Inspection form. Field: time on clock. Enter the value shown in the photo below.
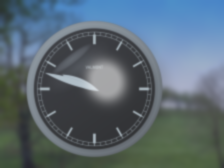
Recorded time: 9:48
